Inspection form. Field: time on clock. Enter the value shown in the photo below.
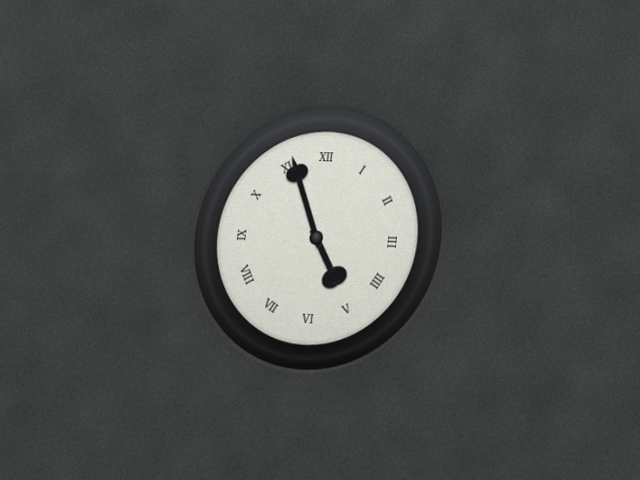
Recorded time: 4:56
